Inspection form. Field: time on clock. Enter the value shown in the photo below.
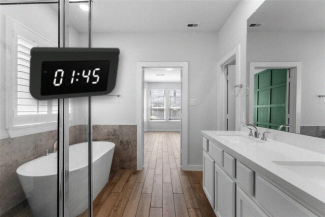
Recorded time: 1:45
